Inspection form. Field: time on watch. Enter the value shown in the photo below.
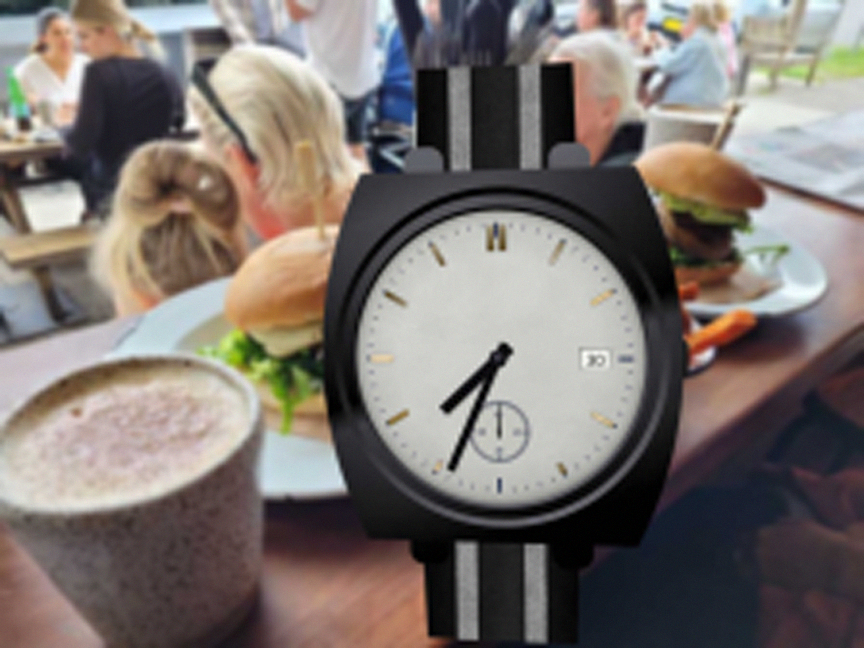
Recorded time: 7:34
